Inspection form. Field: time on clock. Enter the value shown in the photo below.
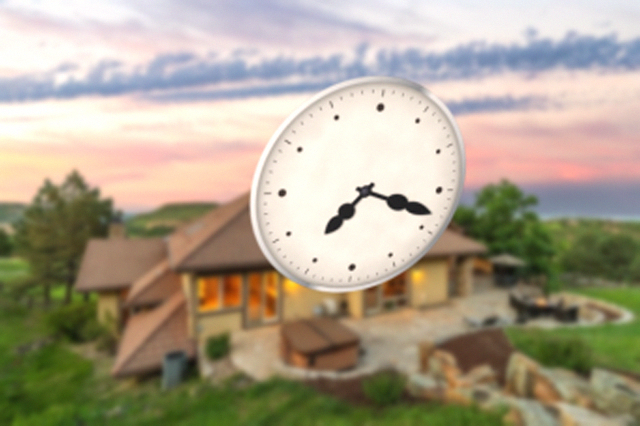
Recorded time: 7:18
